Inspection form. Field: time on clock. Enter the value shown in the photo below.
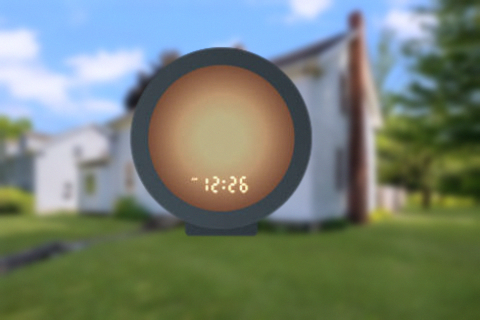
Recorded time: 12:26
